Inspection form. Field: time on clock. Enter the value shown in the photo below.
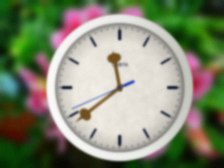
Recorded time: 11:38:41
